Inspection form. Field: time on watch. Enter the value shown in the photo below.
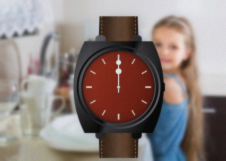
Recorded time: 12:00
